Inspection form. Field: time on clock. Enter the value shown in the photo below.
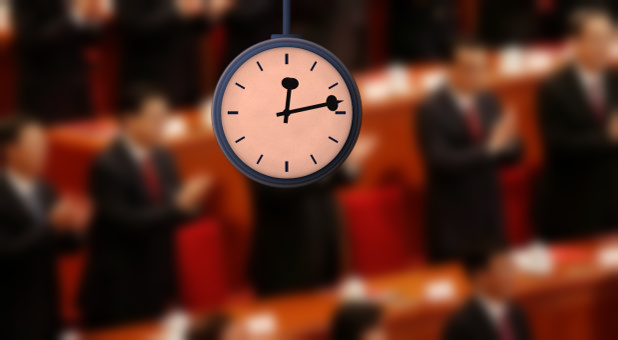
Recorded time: 12:13
